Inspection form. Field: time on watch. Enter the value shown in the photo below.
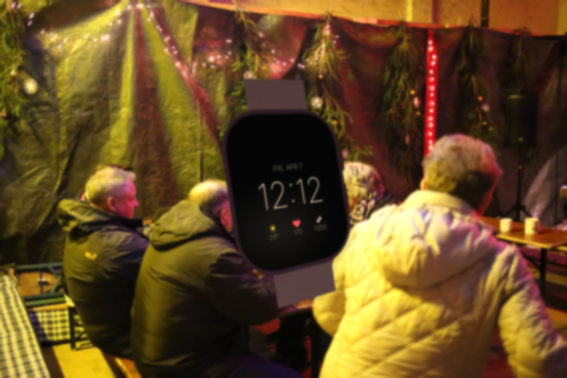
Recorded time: 12:12
